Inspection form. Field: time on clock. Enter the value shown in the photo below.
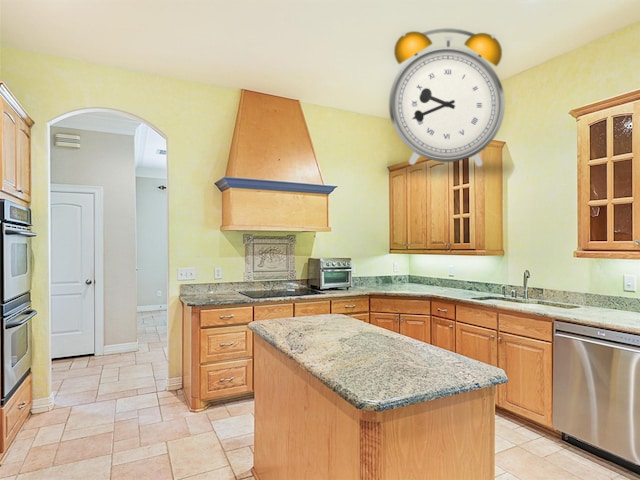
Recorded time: 9:41
